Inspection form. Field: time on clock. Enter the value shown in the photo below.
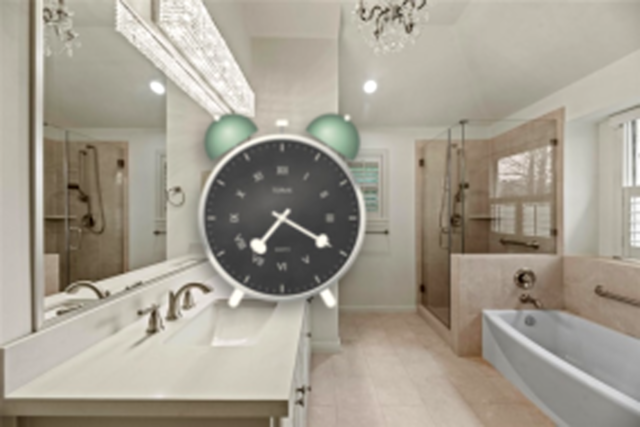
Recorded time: 7:20
